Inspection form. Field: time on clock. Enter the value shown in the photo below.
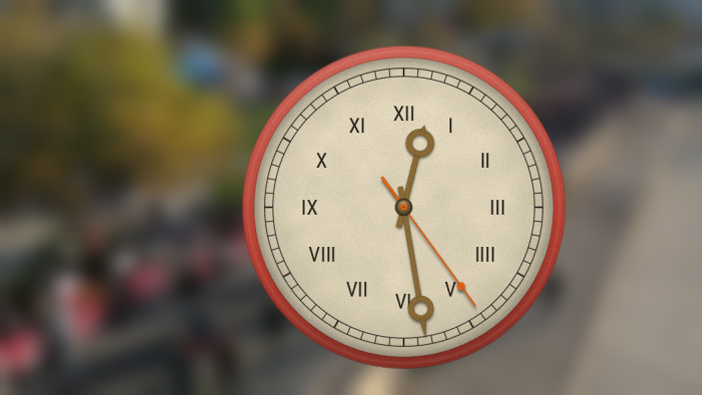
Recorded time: 12:28:24
